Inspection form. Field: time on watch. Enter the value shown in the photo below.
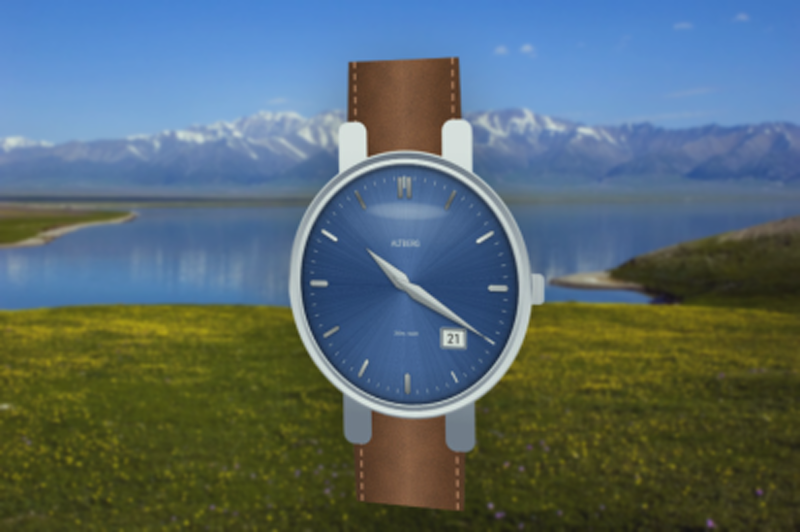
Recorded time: 10:20
